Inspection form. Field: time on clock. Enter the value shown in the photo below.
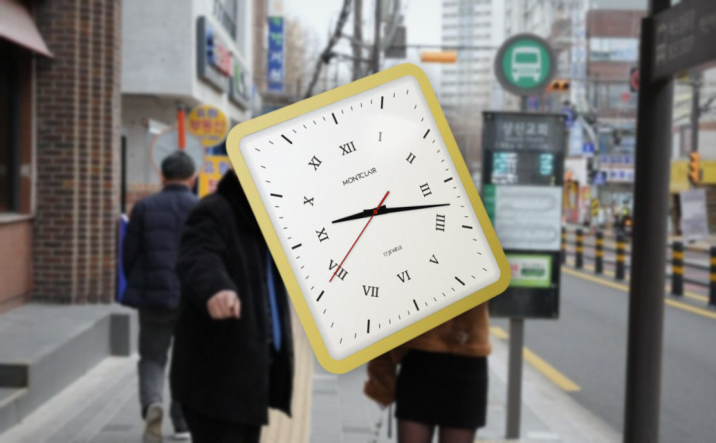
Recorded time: 9:17:40
